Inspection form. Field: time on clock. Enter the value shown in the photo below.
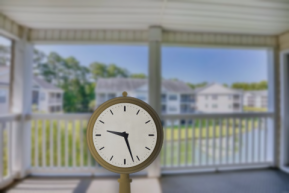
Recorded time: 9:27
